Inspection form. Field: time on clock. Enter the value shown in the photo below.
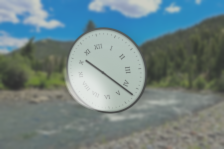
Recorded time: 10:22
